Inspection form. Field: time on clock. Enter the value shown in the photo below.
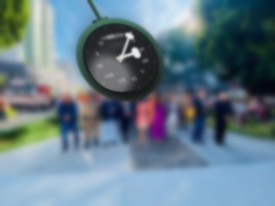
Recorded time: 3:08
